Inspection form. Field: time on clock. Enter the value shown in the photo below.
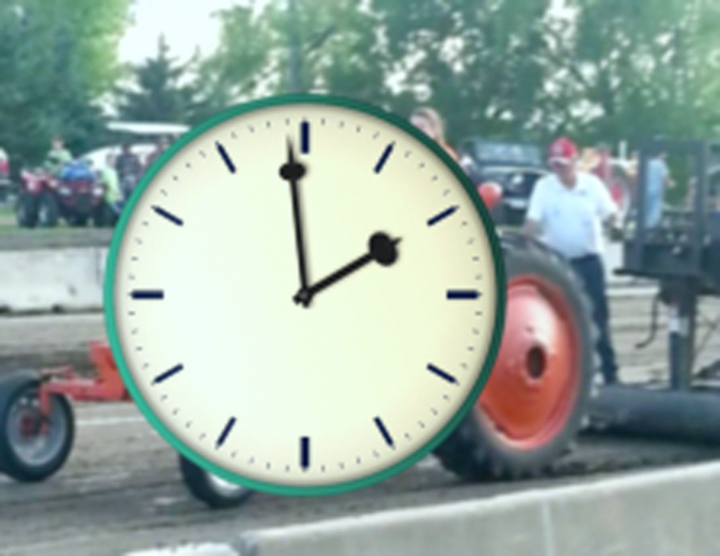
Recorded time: 1:59
